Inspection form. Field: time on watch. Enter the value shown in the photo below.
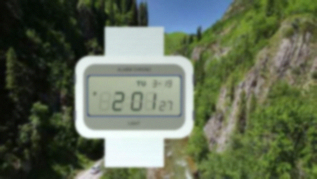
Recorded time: 2:01
